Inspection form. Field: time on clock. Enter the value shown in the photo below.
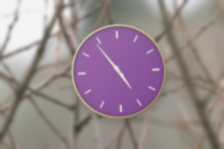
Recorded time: 4:54
